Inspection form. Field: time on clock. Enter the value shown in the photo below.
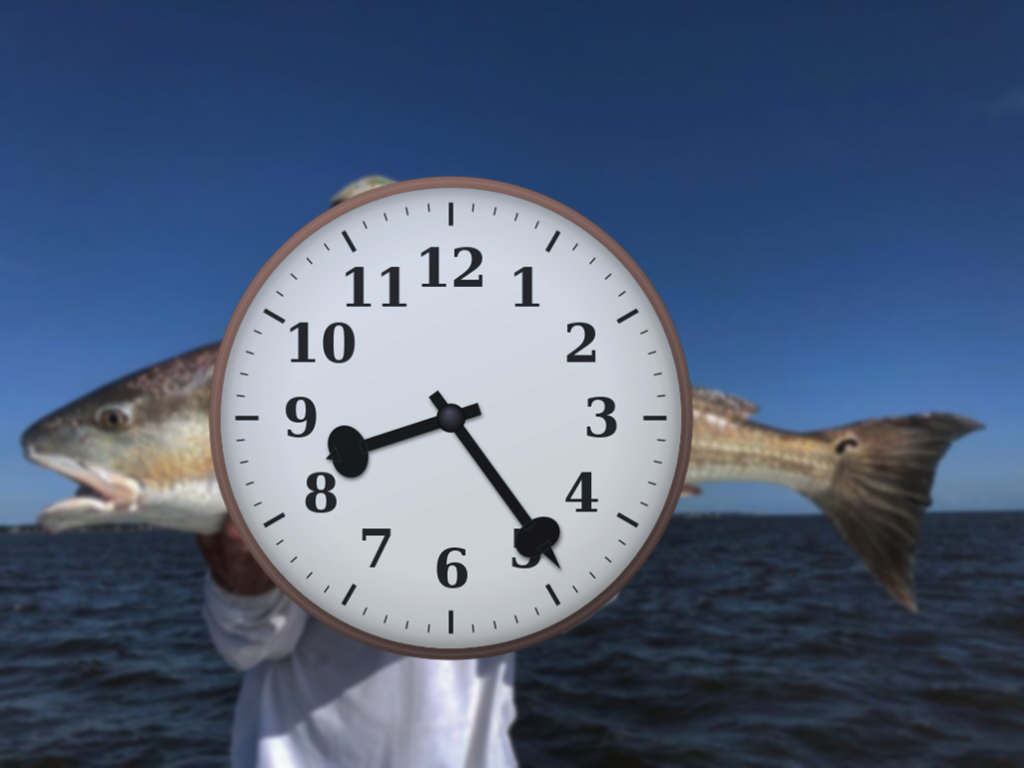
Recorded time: 8:24
